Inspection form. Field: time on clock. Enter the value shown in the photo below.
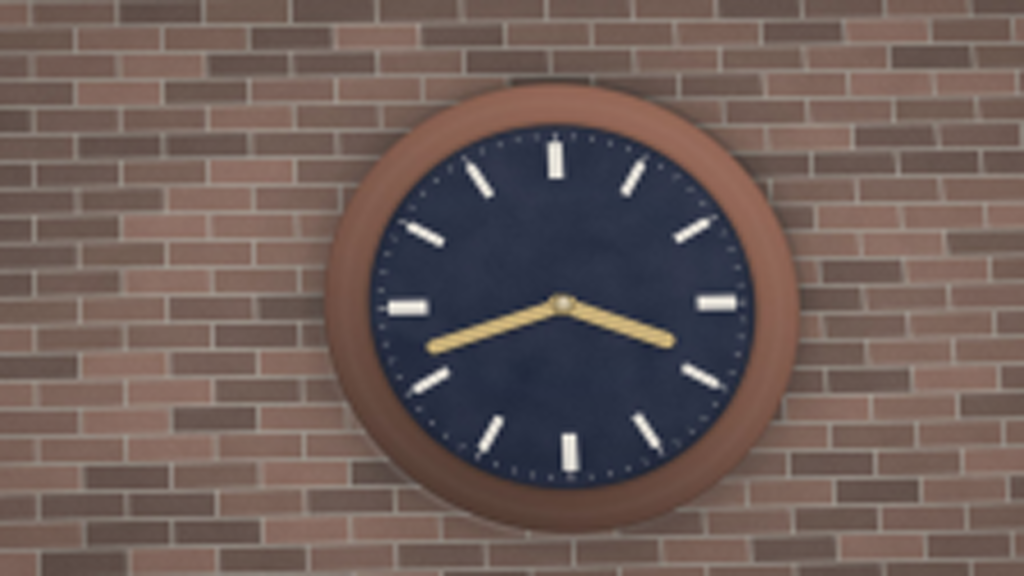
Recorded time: 3:42
